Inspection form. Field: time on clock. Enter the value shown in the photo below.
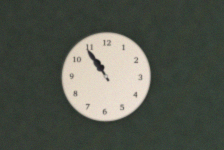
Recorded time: 10:54
